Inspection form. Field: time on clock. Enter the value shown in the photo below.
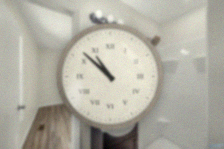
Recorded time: 10:52
